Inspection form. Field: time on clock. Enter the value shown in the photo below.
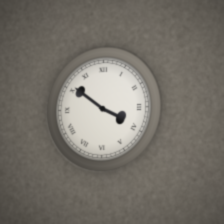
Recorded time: 3:51
